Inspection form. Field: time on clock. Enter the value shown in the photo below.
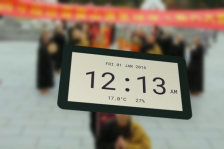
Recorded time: 12:13
